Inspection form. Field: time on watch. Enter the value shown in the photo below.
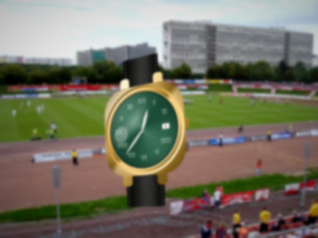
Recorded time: 12:37
